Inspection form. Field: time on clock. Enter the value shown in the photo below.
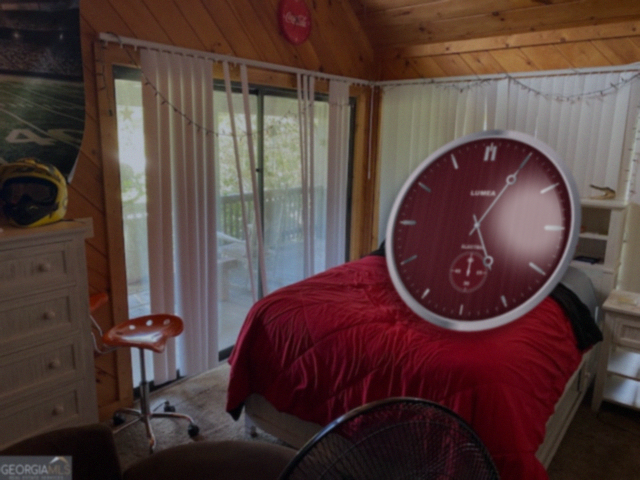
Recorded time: 5:05
